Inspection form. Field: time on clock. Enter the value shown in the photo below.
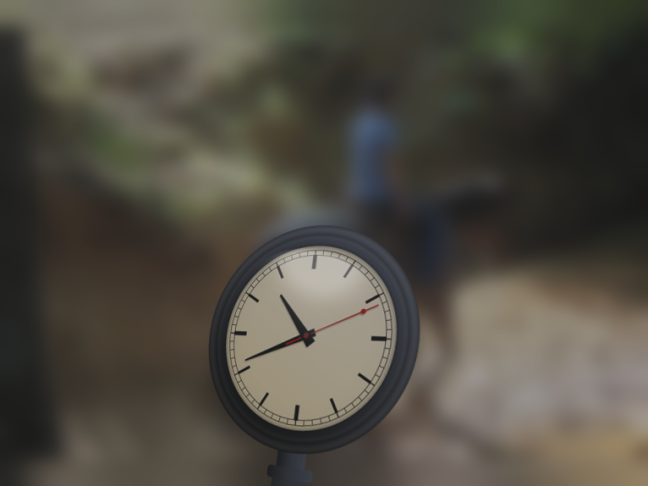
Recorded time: 10:41:11
